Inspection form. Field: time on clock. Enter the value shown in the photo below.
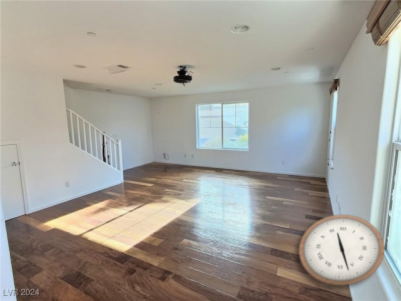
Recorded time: 11:27
